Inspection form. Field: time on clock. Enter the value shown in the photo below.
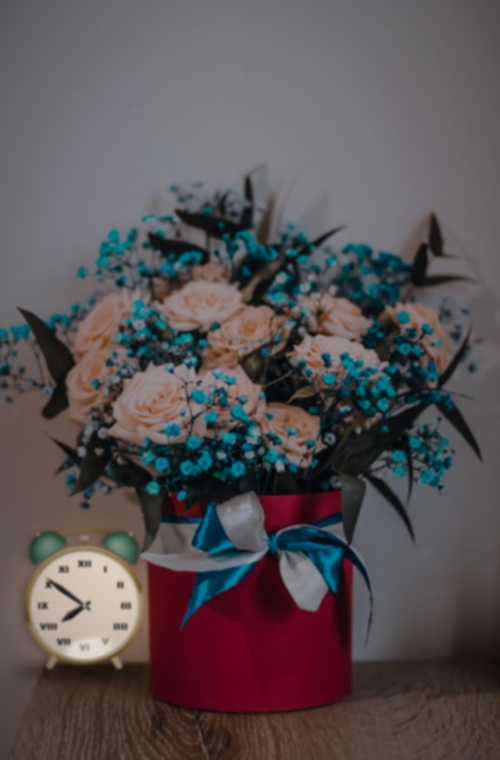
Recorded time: 7:51
